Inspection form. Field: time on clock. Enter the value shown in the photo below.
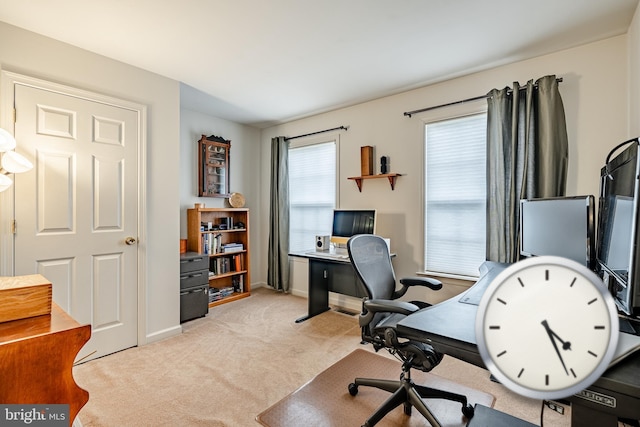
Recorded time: 4:26
